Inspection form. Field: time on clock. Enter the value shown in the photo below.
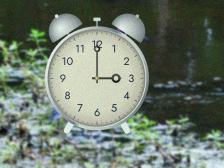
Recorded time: 3:00
